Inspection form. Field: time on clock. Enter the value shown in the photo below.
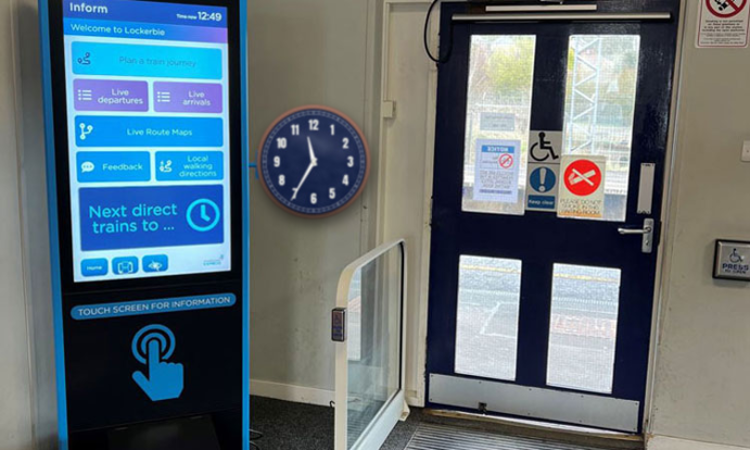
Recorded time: 11:35
